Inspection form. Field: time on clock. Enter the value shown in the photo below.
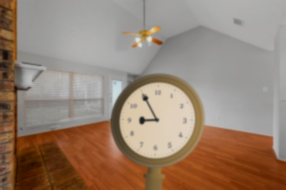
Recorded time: 8:55
